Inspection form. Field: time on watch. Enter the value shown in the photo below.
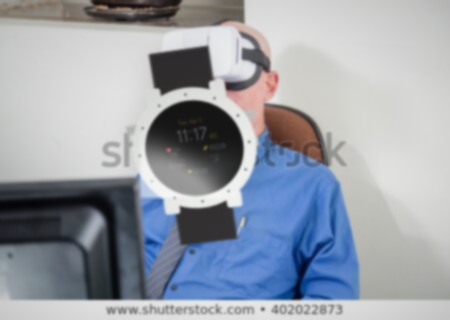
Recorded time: 11:17
